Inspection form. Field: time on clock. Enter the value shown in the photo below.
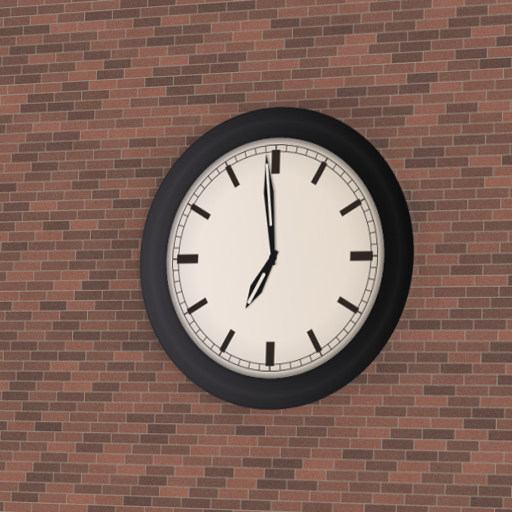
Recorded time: 6:59
